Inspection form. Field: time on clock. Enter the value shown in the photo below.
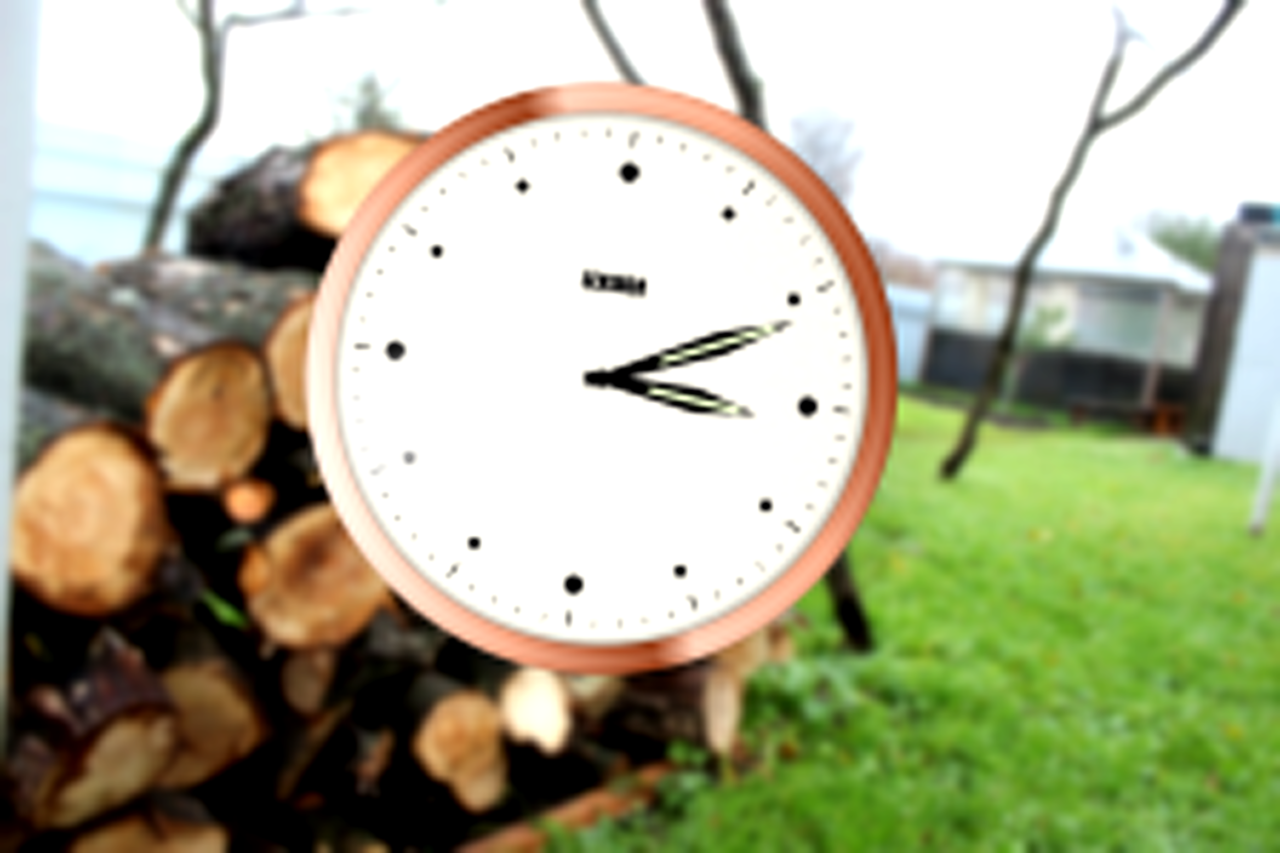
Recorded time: 3:11
